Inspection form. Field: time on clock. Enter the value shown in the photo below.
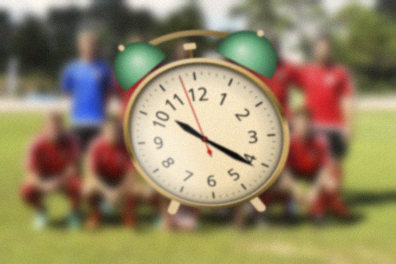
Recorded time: 10:20:58
